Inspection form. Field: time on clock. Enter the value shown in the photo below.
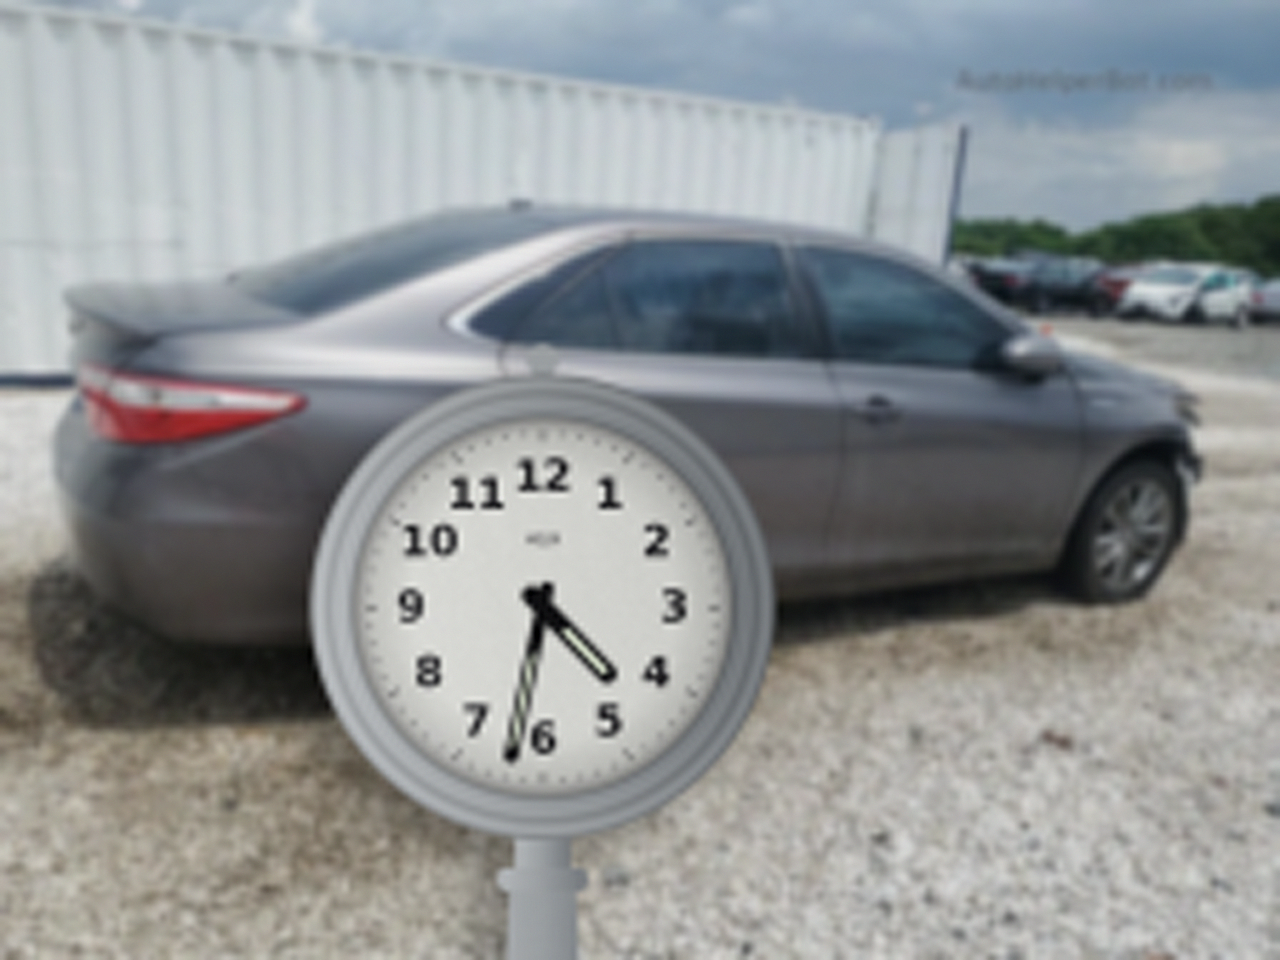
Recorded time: 4:32
